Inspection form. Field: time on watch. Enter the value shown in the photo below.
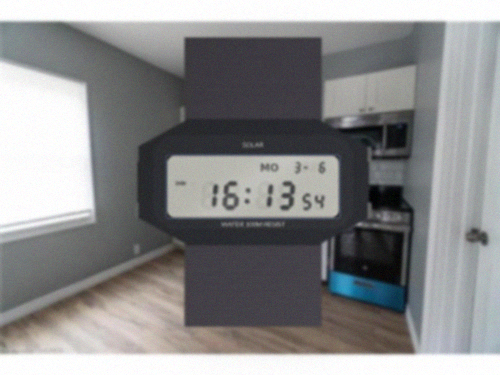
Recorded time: 16:13:54
